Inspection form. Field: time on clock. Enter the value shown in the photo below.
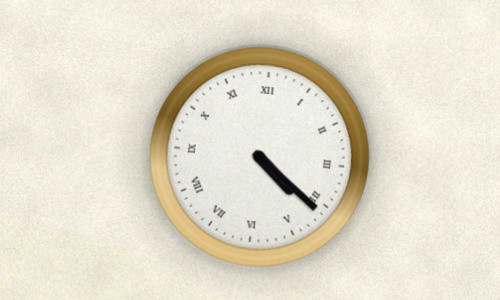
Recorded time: 4:21
